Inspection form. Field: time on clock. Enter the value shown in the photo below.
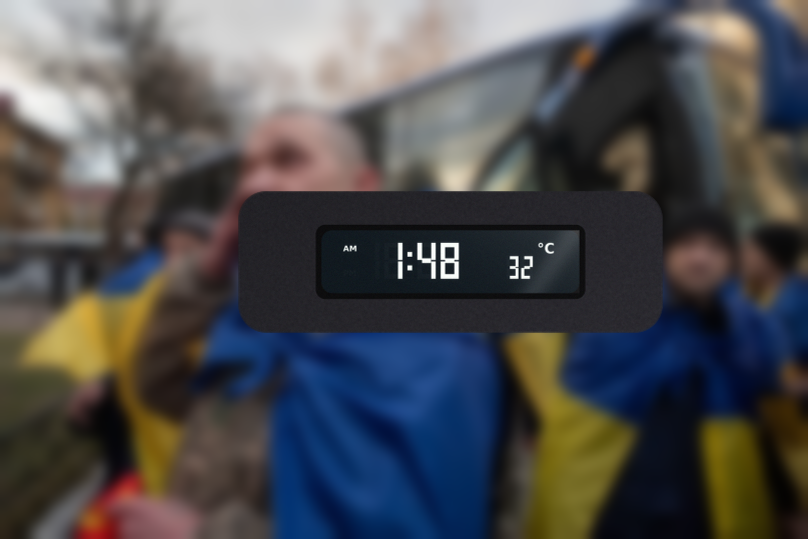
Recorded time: 1:48
